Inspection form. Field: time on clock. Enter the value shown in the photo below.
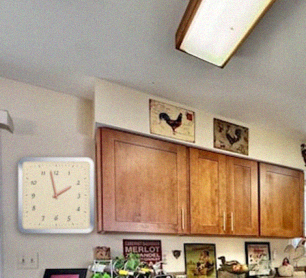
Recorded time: 1:58
